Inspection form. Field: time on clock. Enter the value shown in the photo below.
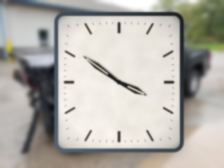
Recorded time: 3:51
